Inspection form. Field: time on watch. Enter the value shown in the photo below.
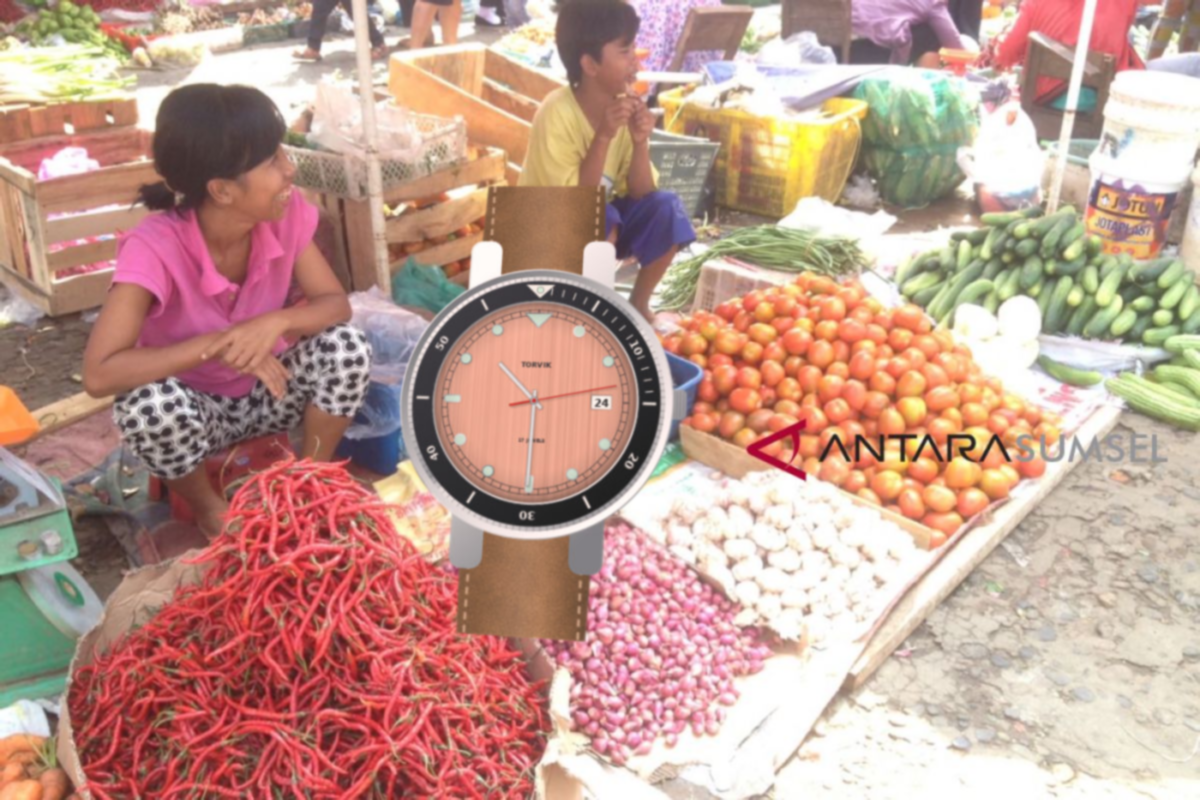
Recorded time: 10:30:13
